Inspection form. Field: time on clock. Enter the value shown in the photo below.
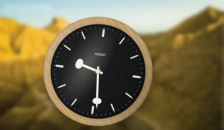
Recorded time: 9:29
